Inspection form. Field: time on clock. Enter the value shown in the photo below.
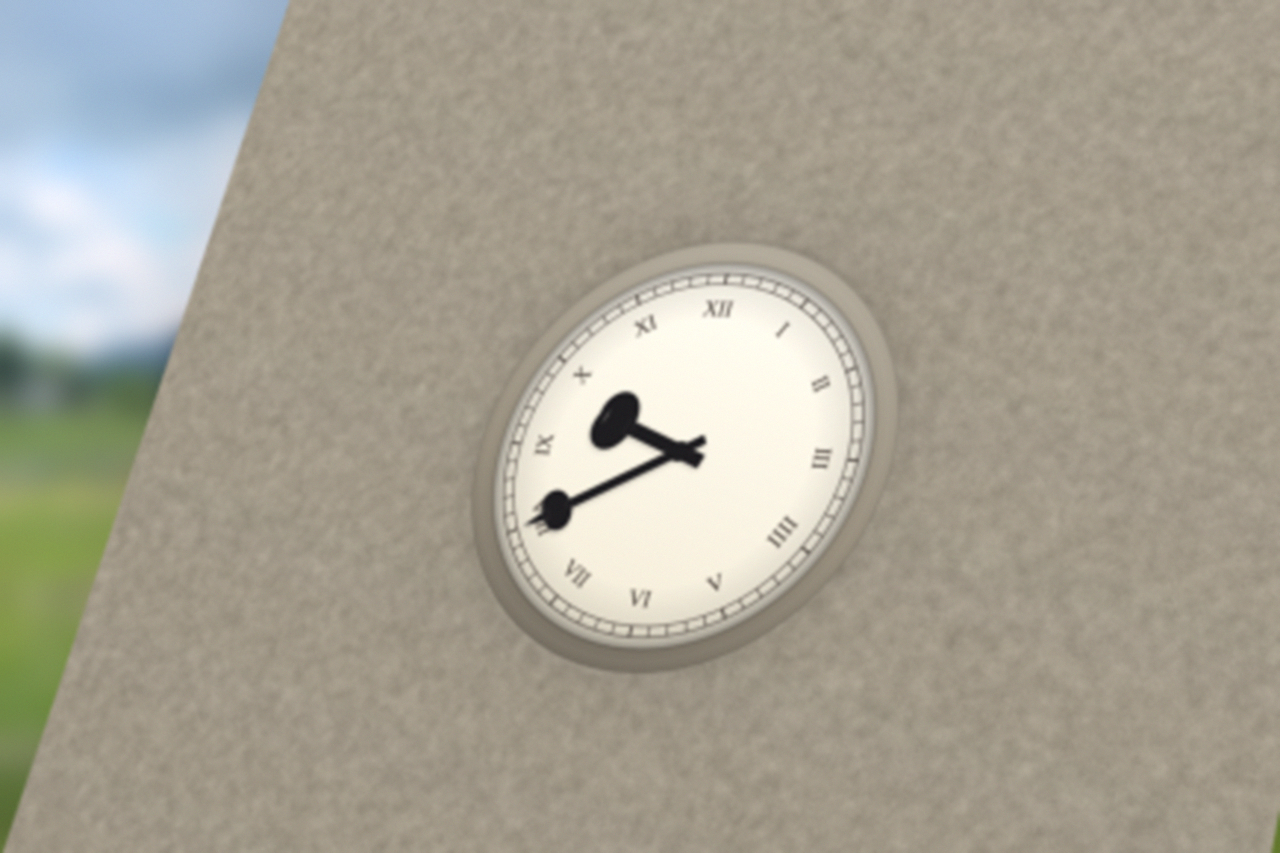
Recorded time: 9:40
